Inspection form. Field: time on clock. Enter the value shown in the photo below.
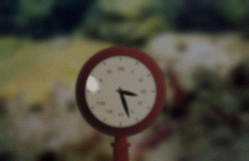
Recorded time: 3:27
